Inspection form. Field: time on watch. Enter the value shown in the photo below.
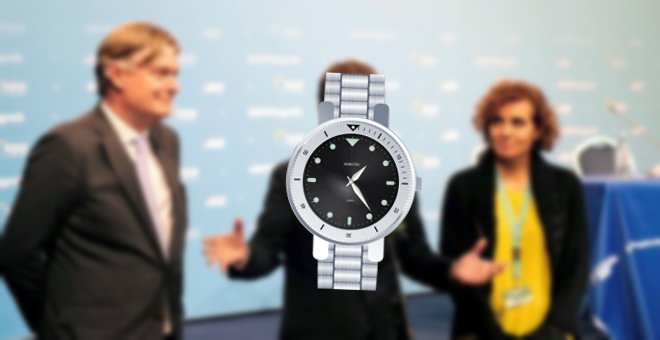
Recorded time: 1:24
